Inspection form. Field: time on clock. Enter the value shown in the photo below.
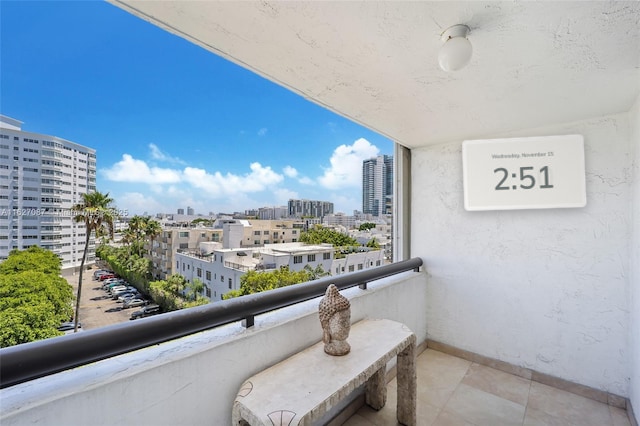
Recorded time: 2:51
